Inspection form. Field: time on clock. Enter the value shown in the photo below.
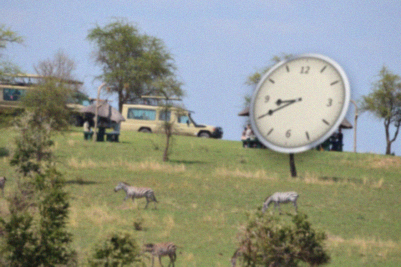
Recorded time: 8:40
